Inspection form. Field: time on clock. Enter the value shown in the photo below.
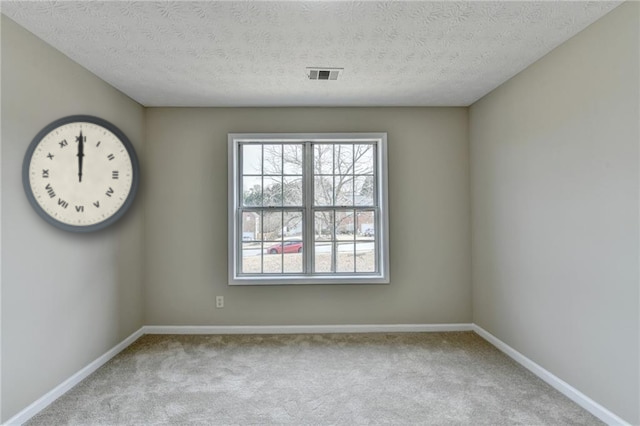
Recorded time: 12:00
